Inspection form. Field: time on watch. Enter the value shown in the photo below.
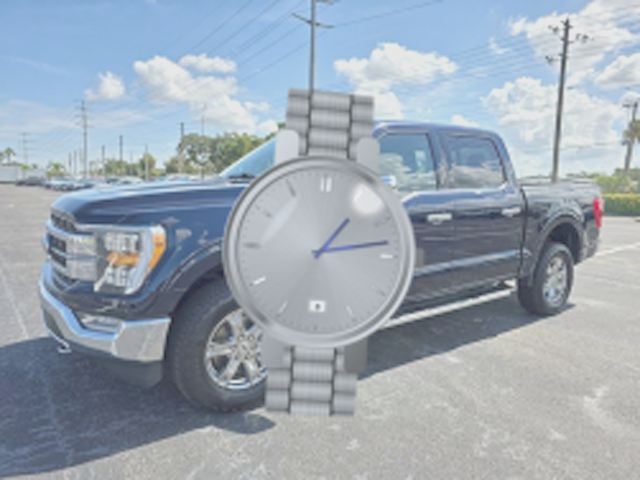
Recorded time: 1:13
